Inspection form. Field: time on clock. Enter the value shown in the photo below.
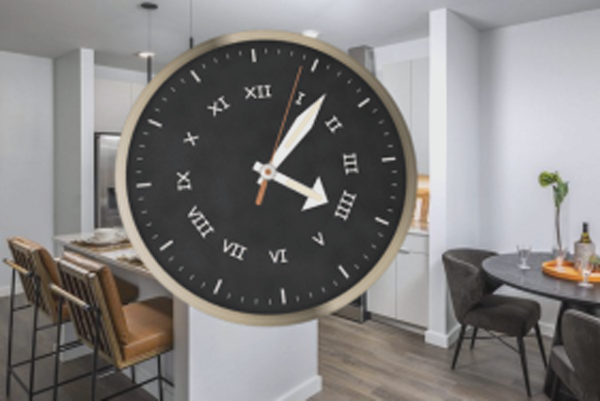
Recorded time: 4:07:04
